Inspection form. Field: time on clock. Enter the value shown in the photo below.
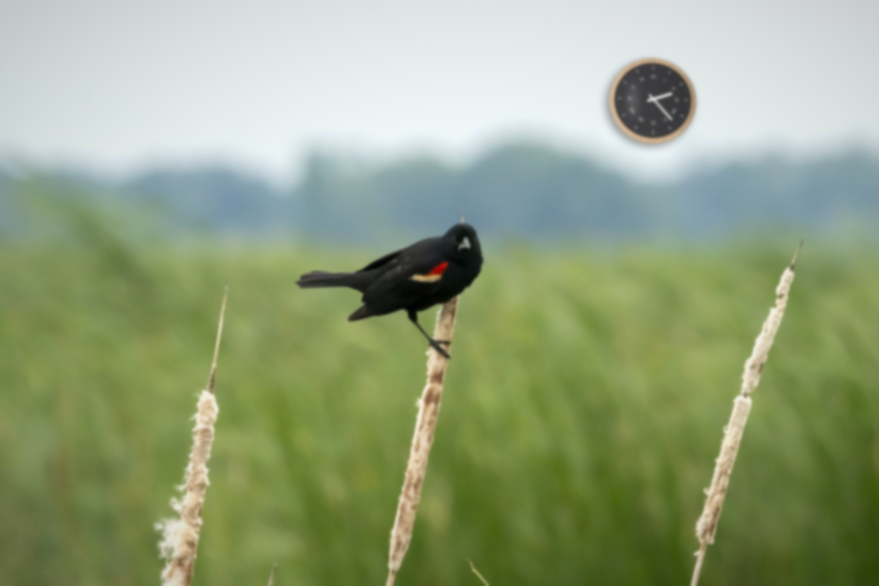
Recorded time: 2:23
